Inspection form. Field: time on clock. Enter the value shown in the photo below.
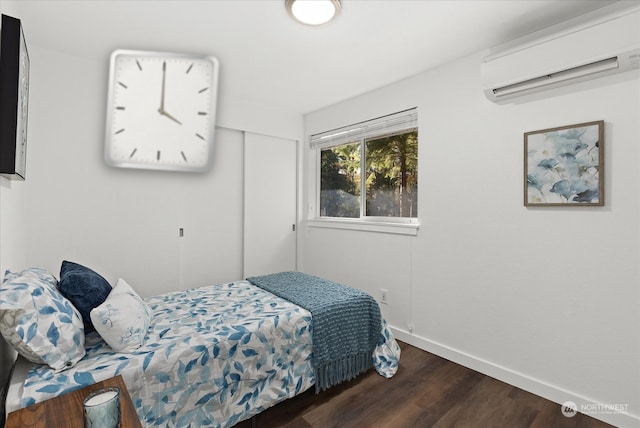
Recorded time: 4:00
